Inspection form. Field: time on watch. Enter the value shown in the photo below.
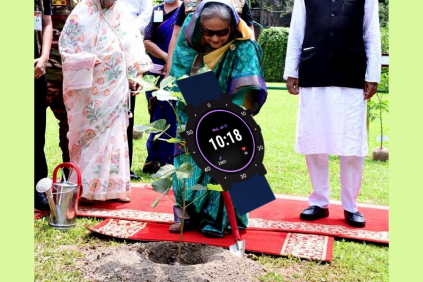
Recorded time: 10:18
